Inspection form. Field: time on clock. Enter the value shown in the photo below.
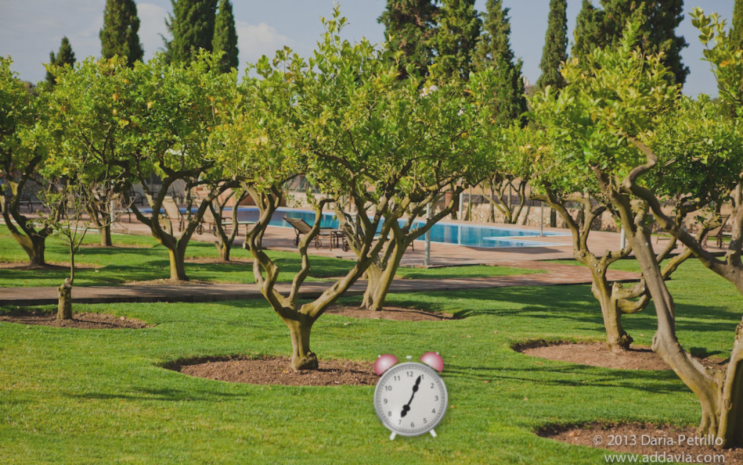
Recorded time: 7:04
